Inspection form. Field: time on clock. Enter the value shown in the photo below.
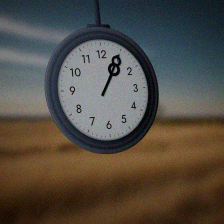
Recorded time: 1:05
